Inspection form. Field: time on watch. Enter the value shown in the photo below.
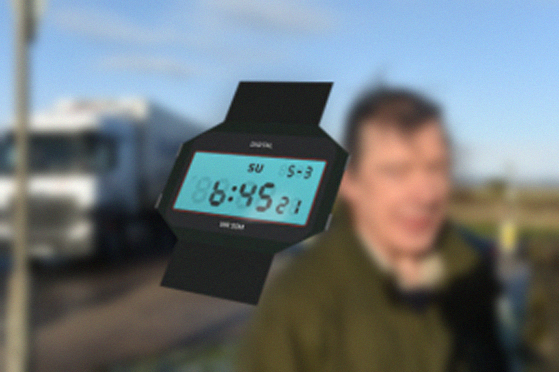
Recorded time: 6:45:21
